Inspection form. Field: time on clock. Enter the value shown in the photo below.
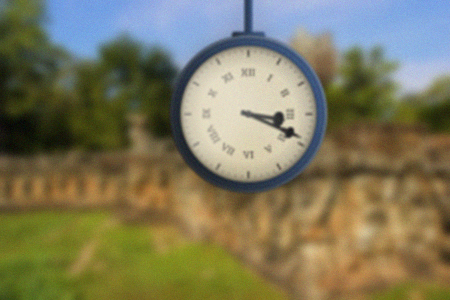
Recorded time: 3:19
